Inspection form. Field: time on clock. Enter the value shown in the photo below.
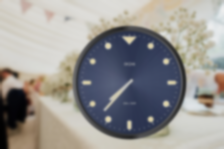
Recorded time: 7:37
